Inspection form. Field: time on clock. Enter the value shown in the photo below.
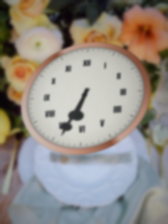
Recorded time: 6:34
